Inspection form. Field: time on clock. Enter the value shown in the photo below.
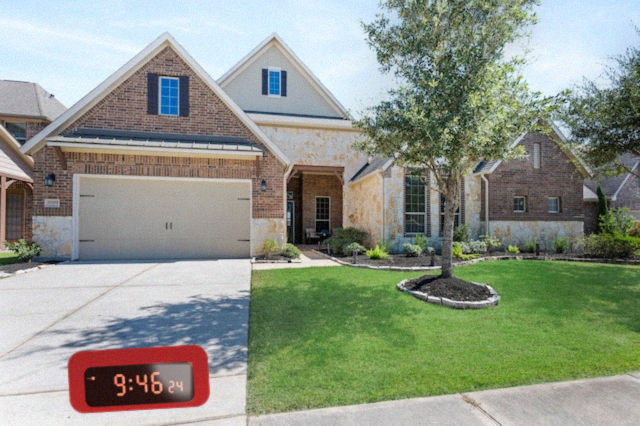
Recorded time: 9:46:24
